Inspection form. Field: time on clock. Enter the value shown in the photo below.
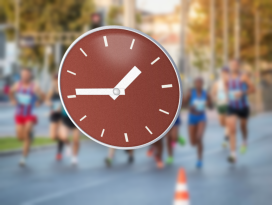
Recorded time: 1:46
